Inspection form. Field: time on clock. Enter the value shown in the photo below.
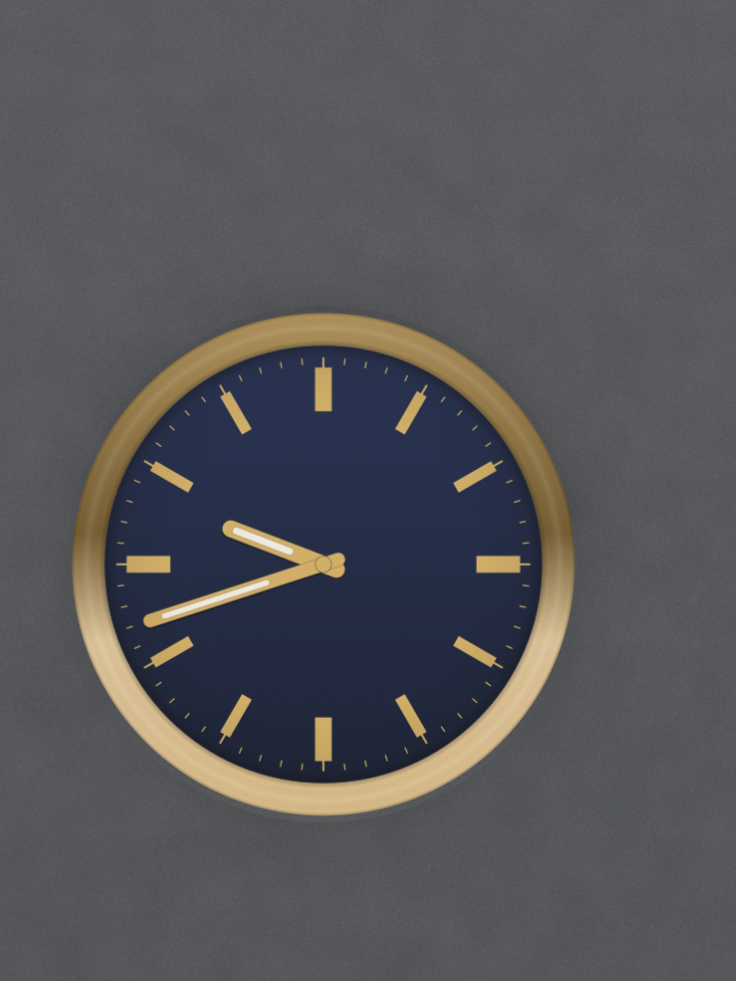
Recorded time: 9:42
